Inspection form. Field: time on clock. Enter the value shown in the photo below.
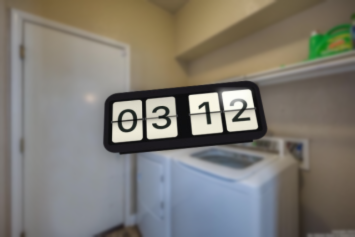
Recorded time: 3:12
